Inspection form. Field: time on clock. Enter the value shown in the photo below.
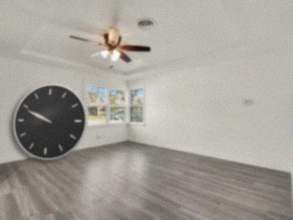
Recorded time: 9:49
